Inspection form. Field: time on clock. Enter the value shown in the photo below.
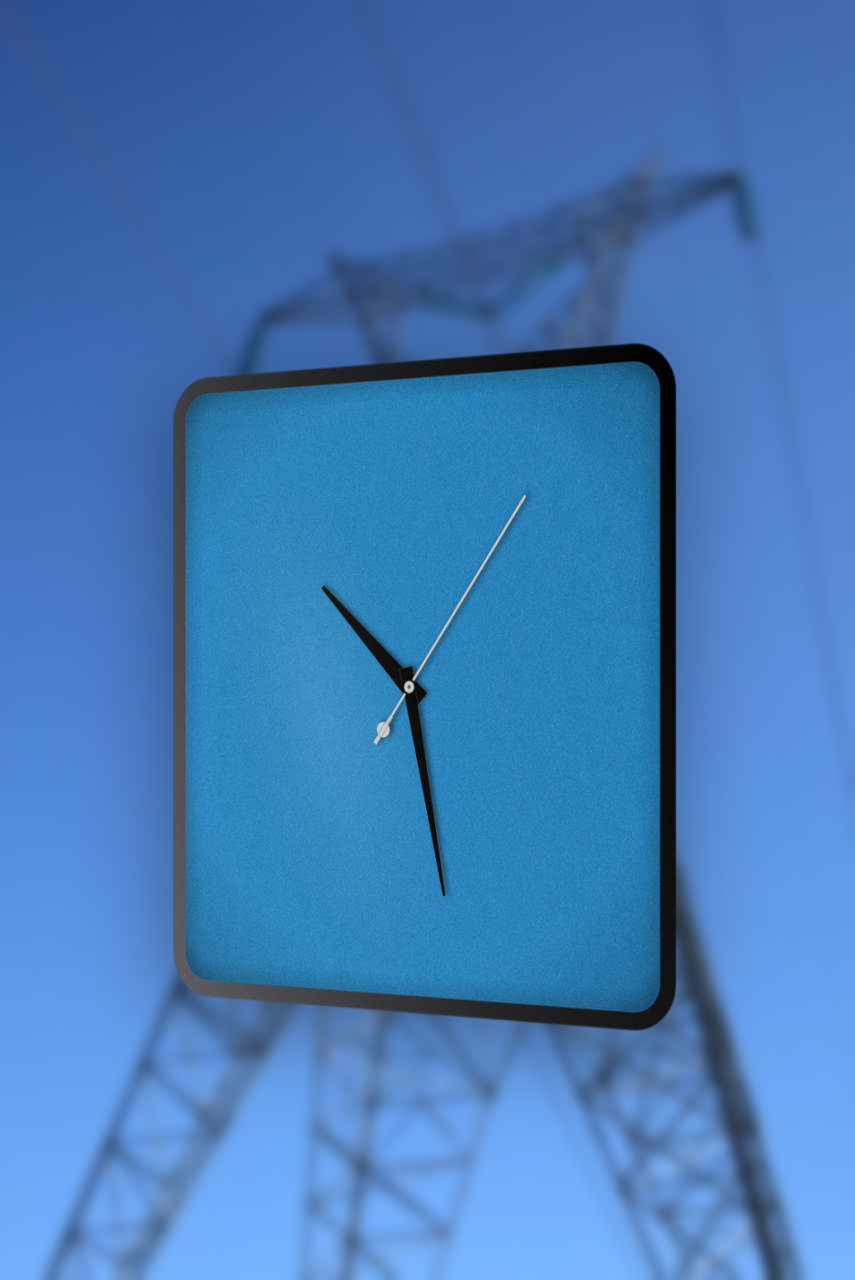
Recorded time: 10:28:06
